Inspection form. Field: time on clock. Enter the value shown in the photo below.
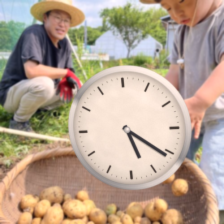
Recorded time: 5:21
